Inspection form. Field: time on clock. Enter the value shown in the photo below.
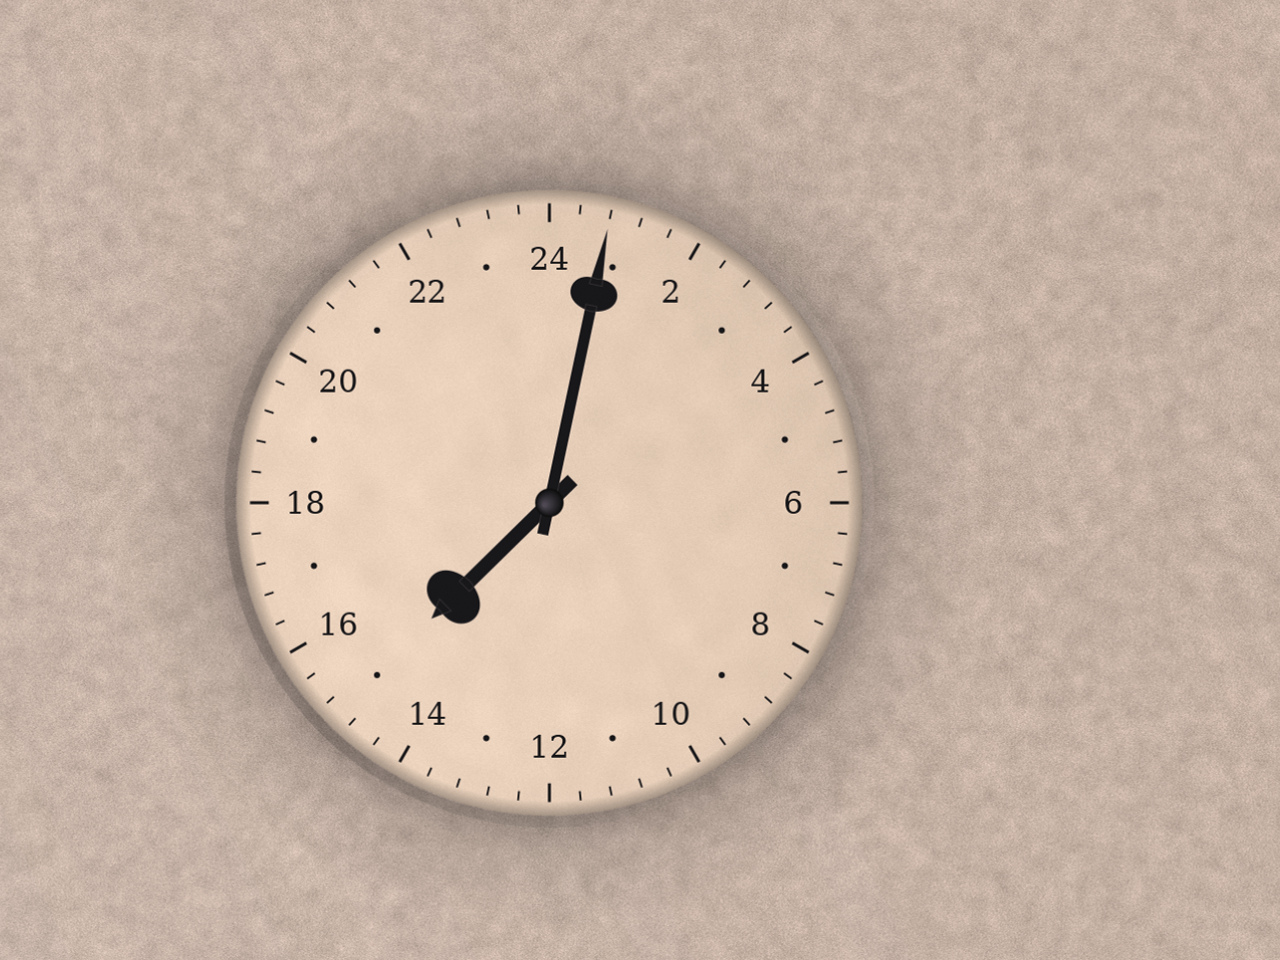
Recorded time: 15:02
